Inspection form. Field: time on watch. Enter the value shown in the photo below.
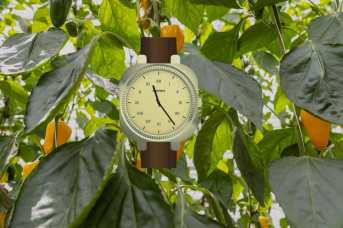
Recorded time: 11:24
